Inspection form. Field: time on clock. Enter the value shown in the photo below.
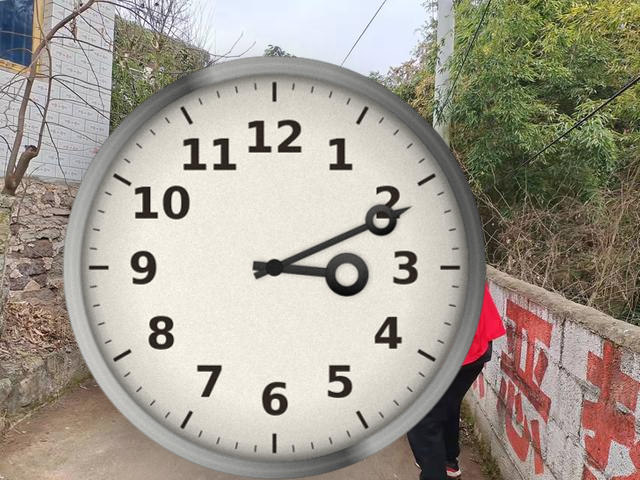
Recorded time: 3:11
